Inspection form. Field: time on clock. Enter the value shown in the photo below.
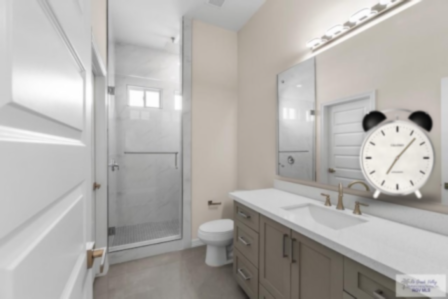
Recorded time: 7:07
